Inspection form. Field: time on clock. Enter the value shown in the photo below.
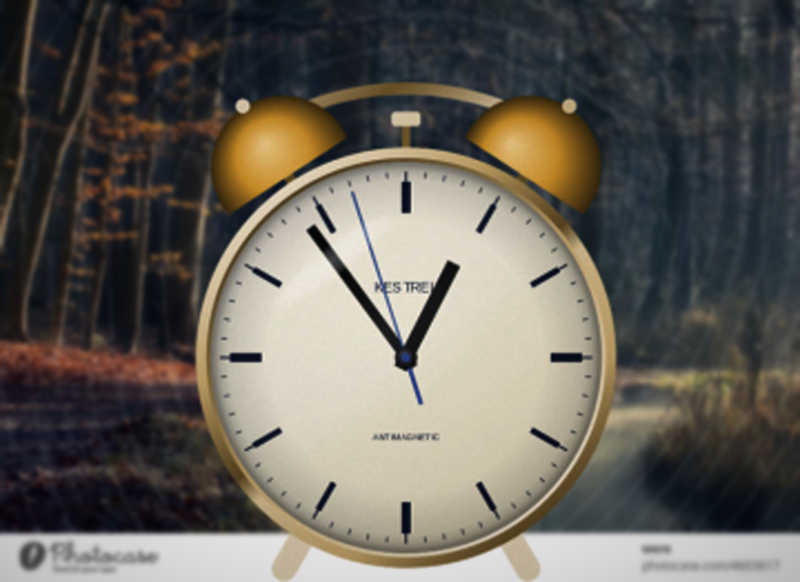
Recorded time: 12:53:57
